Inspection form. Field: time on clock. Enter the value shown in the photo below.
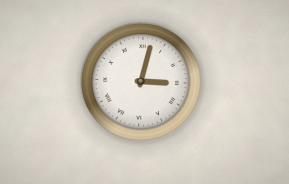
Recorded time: 3:02
